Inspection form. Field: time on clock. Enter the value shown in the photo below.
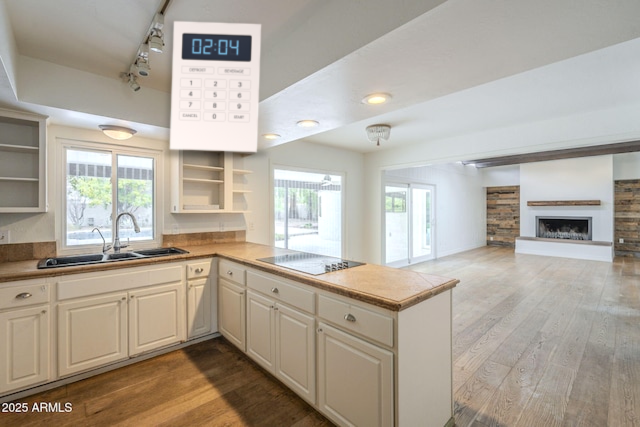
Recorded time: 2:04
